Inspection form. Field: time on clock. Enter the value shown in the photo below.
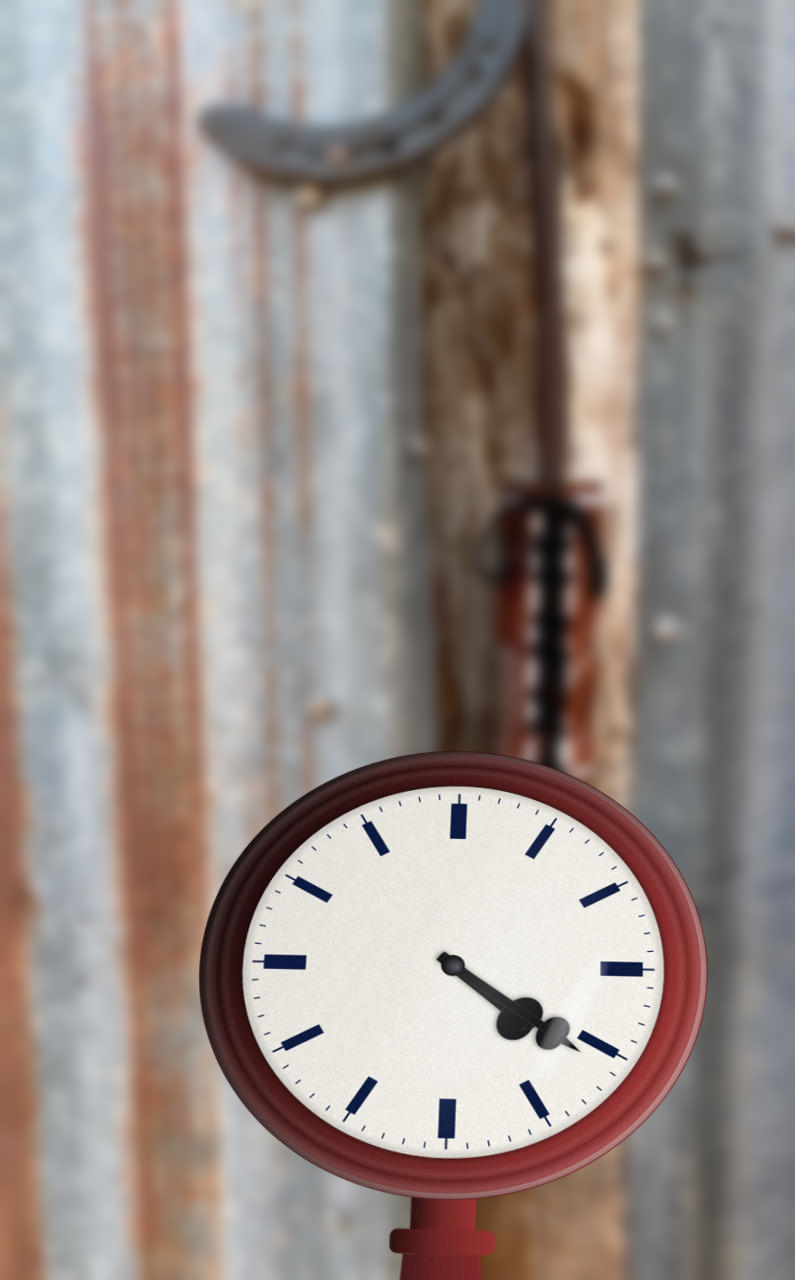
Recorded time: 4:21
